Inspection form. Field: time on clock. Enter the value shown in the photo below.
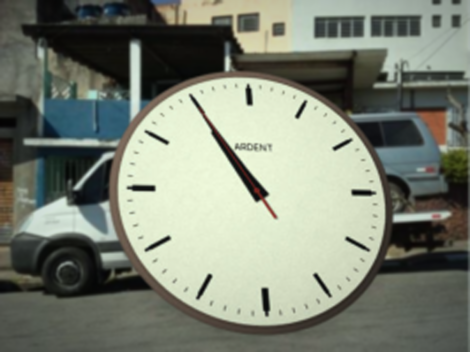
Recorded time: 10:54:55
